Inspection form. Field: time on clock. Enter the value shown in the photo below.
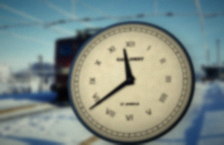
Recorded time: 11:39
